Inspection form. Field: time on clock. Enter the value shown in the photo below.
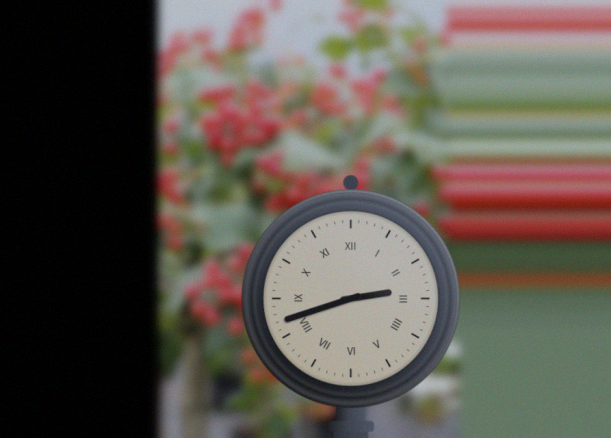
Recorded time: 2:42
